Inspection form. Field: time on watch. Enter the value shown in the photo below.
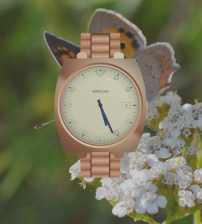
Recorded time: 5:26
